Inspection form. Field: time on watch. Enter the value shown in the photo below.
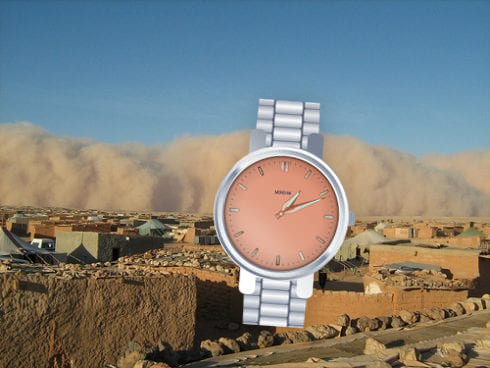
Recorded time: 1:11
